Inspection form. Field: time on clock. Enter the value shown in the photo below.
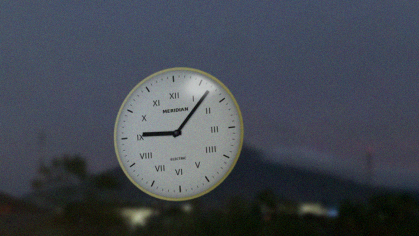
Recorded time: 9:07
